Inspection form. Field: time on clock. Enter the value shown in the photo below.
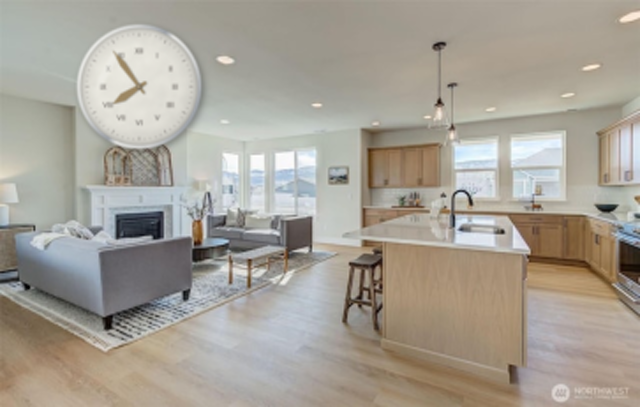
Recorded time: 7:54
